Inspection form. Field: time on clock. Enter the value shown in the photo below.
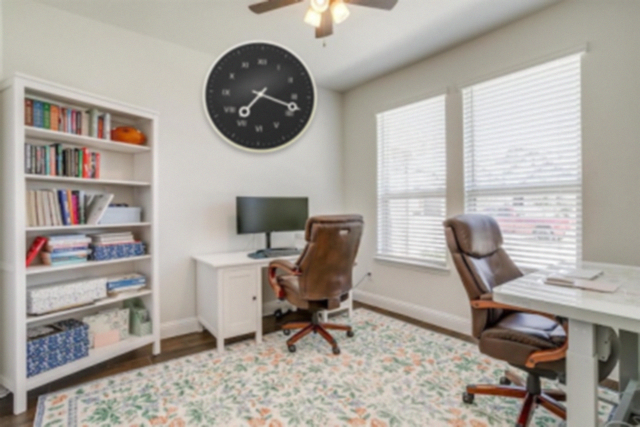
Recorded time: 7:18
